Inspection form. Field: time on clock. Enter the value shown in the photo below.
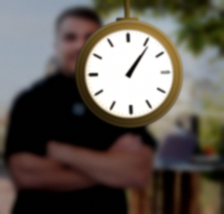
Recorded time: 1:06
